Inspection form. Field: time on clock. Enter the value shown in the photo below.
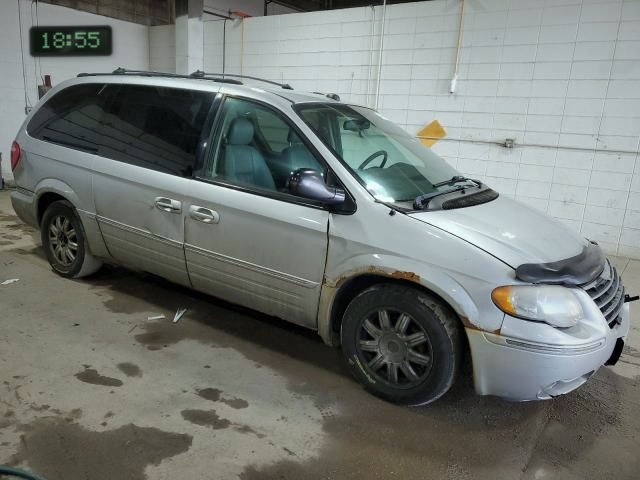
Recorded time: 18:55
